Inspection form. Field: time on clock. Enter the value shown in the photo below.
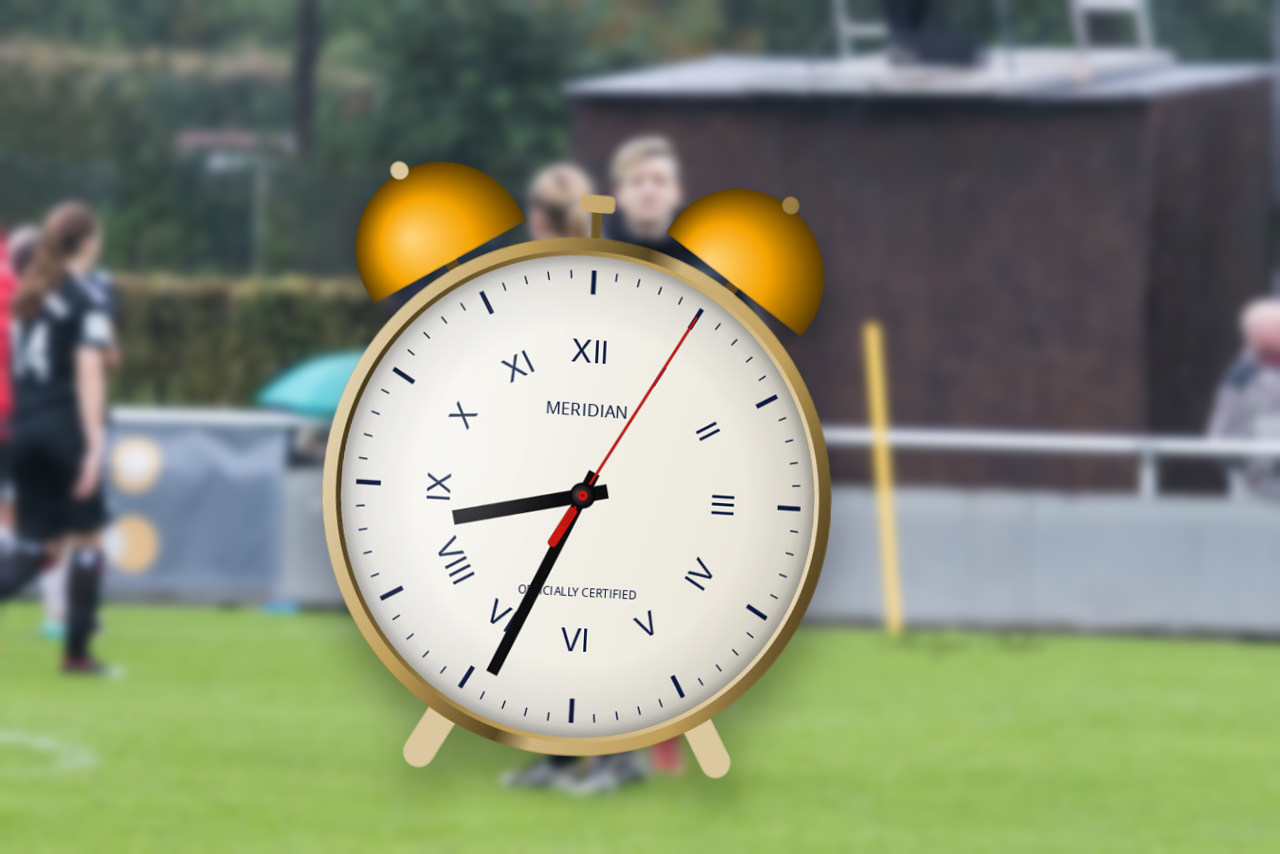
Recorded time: 8:34:05
